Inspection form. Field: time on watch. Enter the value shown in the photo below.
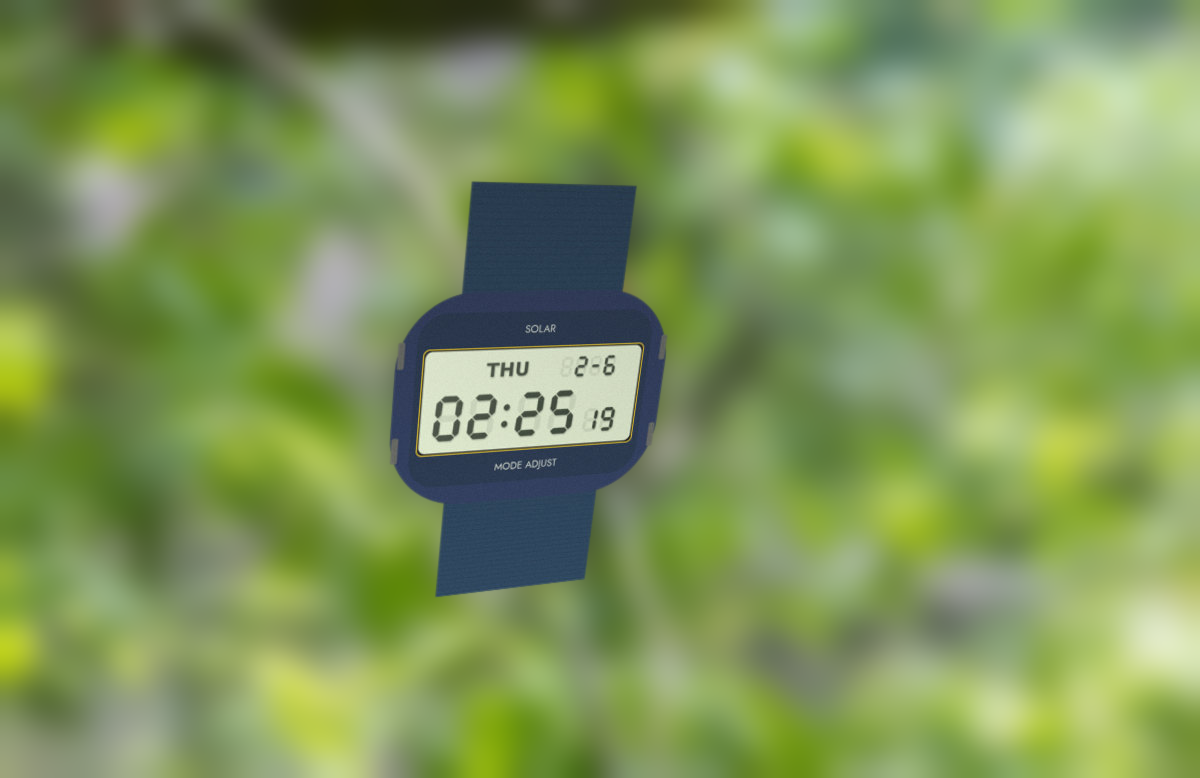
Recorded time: 2:25:19
